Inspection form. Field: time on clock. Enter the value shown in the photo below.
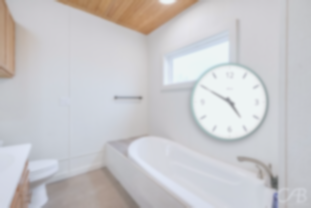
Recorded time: 4:50
